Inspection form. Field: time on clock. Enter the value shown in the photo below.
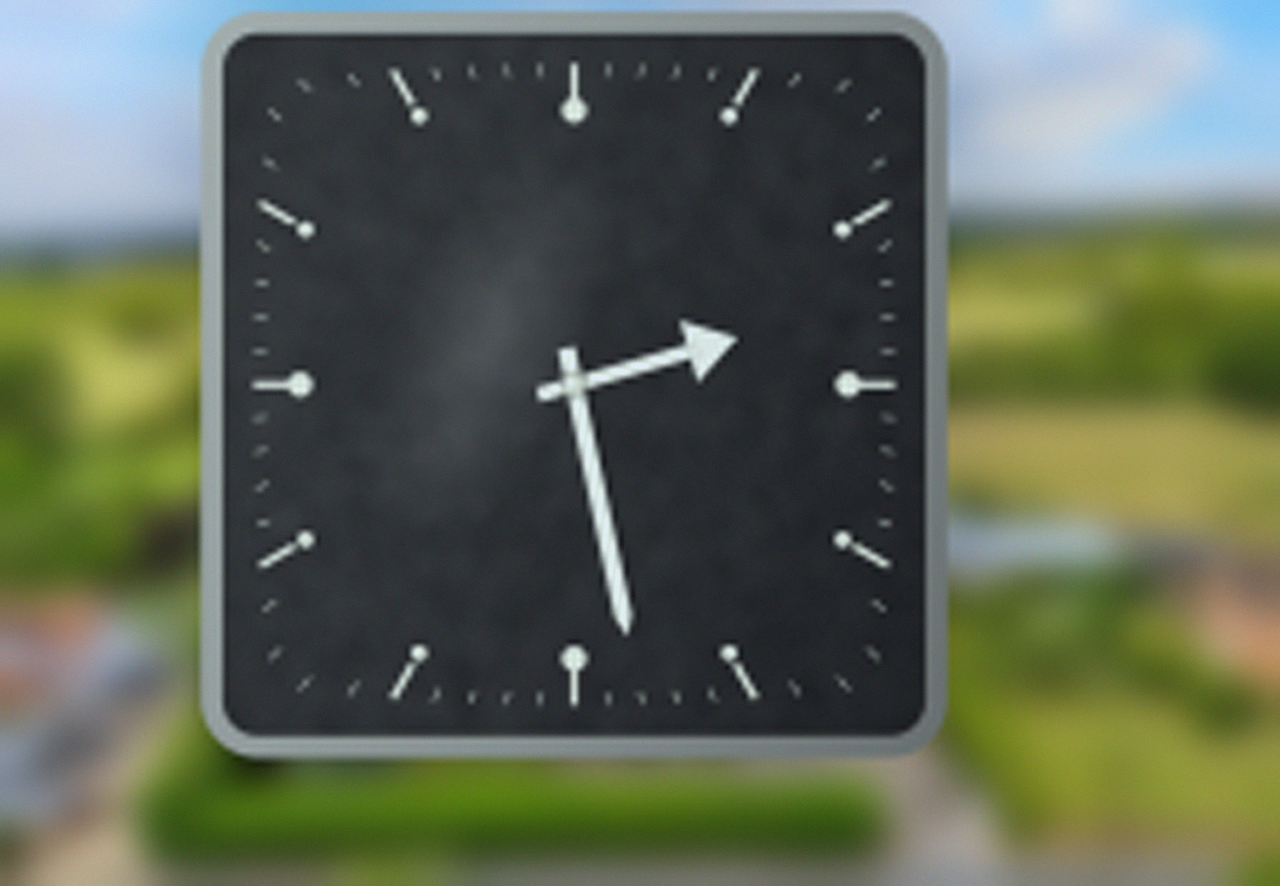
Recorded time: 2:28
